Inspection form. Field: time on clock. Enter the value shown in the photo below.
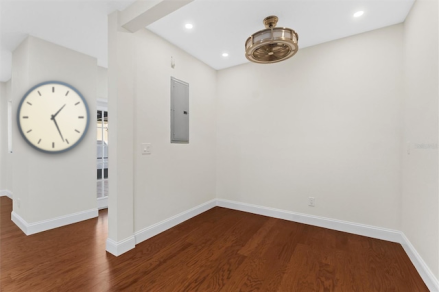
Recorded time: 1:26
